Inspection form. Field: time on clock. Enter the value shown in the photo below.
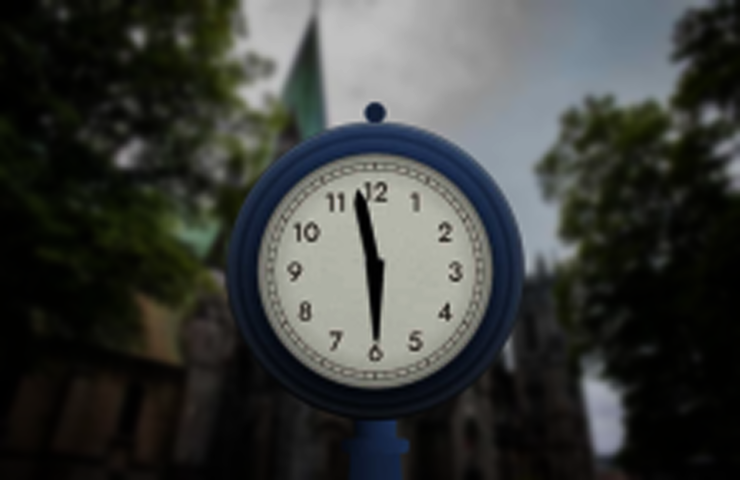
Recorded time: 5:58
